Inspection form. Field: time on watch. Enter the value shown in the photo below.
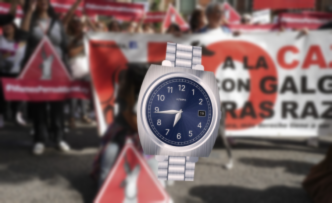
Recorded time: 6:44
